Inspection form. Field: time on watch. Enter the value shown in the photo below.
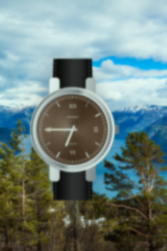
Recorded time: 6:45
